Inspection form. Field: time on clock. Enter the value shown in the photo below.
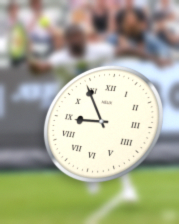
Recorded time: 8:54
